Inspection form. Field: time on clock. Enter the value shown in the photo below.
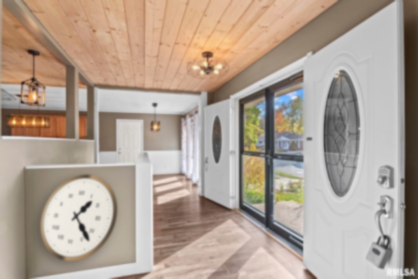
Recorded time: 1:23
